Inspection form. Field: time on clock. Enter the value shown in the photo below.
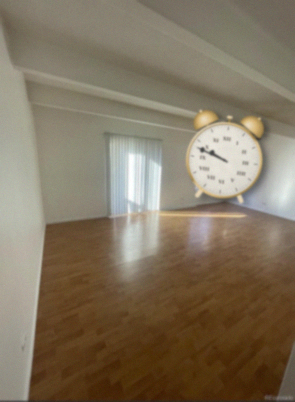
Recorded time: 9:48
